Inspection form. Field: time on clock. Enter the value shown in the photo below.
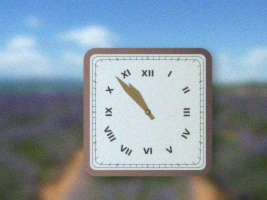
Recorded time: 10:53
